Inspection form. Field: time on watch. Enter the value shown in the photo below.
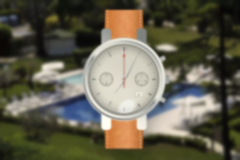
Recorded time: 7:05
